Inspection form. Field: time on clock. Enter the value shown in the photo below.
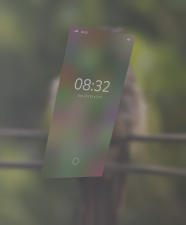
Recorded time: 8:32
